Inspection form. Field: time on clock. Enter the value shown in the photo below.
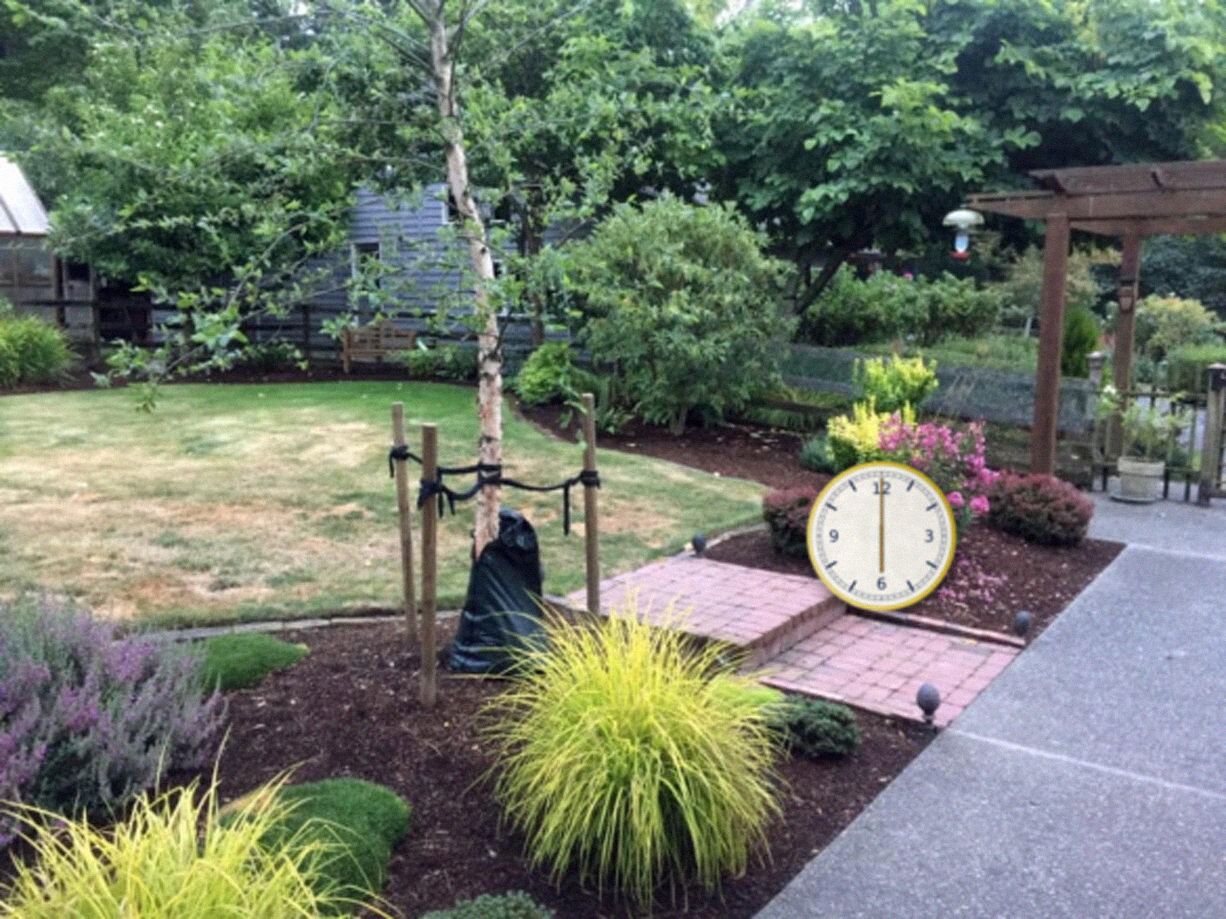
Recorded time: 6:00
